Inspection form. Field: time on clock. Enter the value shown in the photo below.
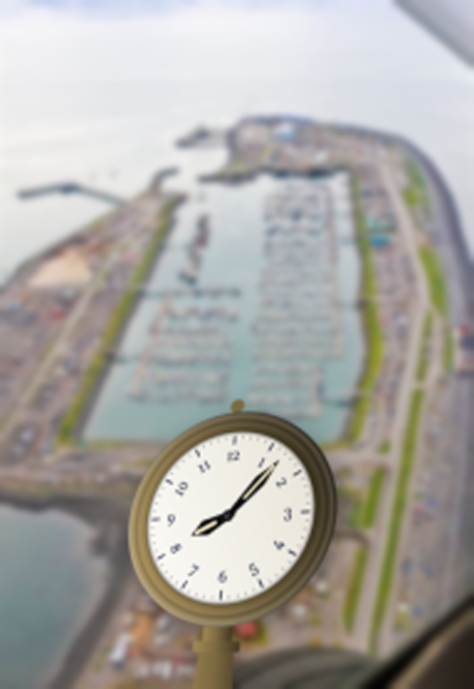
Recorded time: 8:07
